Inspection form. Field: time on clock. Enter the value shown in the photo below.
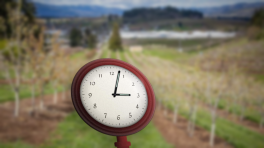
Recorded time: 3:03
